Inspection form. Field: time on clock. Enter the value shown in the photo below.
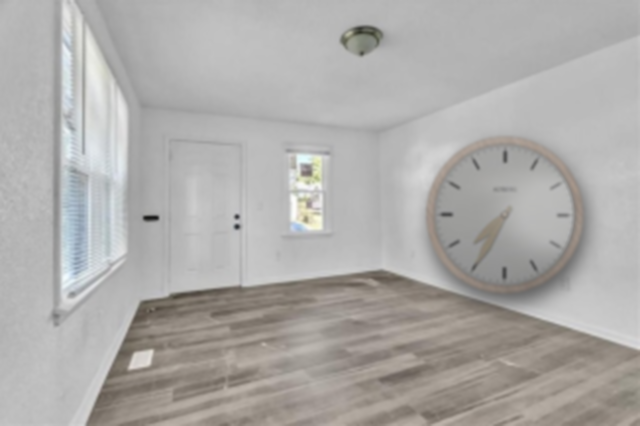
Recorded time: 7:35
